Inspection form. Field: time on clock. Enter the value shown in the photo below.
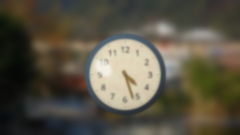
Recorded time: 4:27
